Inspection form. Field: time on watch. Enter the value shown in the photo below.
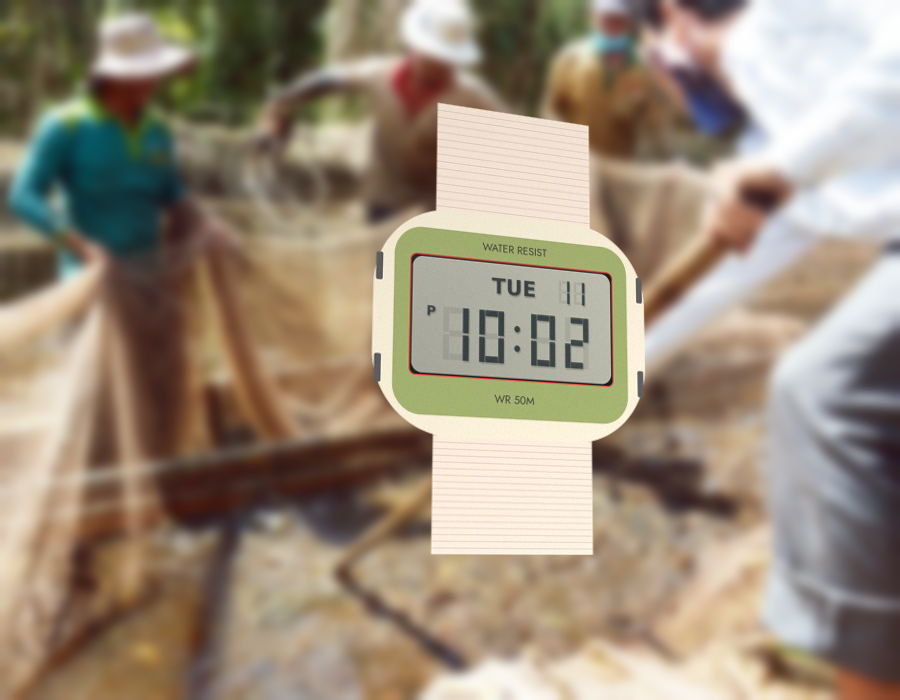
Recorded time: 10:02
